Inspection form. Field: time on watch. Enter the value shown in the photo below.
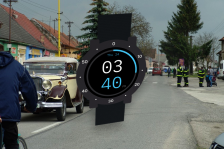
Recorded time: 3:40
